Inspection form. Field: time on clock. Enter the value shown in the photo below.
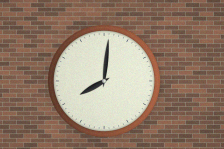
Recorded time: 8:01
